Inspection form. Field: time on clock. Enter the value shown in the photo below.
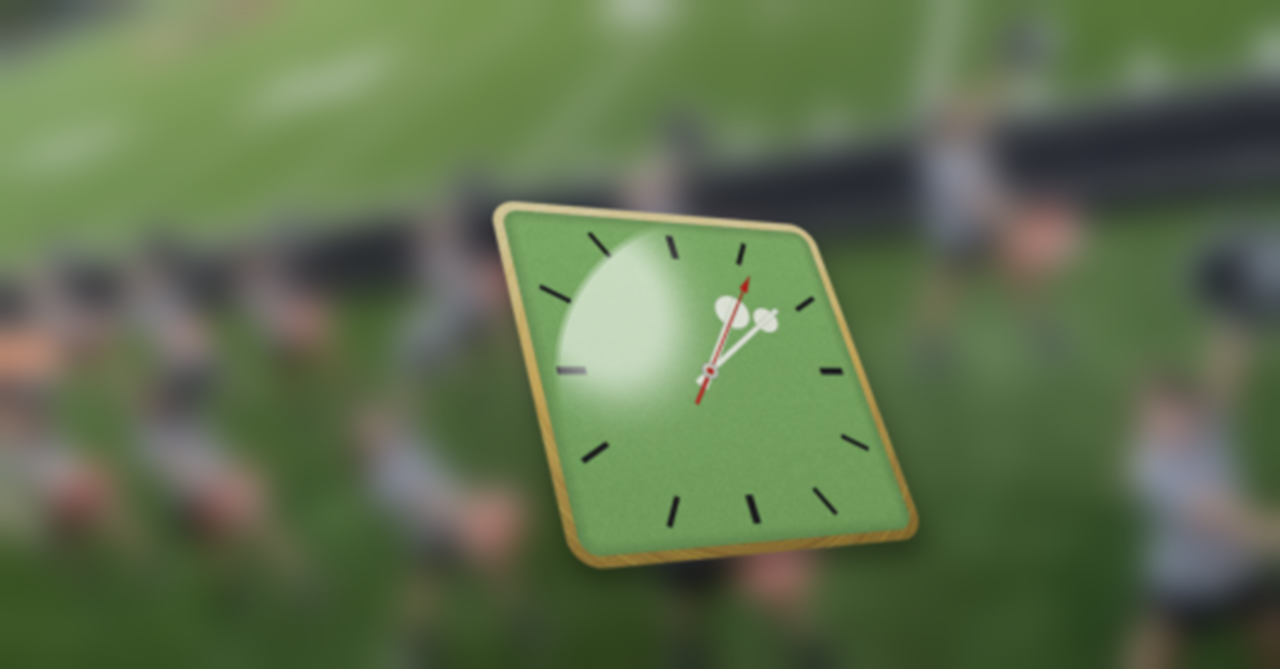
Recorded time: 1:09:06
